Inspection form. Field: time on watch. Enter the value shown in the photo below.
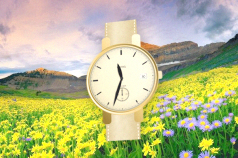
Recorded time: 11:33
